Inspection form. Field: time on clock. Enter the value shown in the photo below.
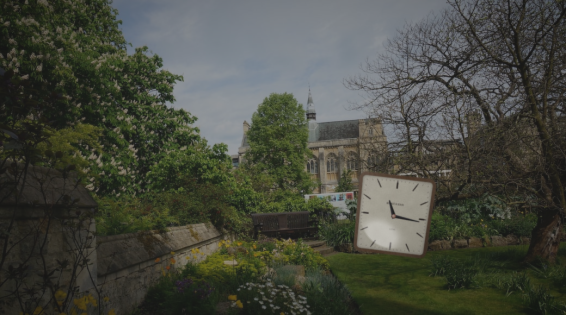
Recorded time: 11:16
